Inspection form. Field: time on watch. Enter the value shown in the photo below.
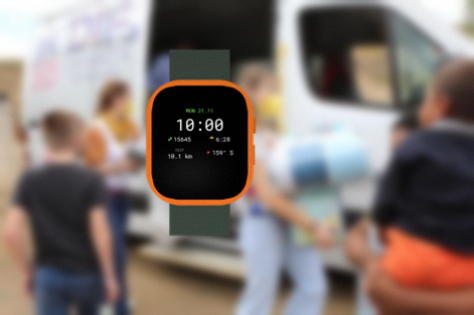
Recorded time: 10:00
